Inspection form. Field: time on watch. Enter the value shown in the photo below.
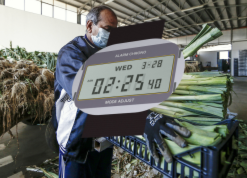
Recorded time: 2:25:40
